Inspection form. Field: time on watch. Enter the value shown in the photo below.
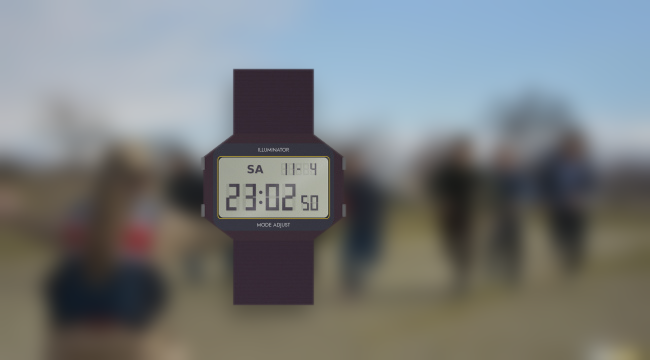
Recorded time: 23:02:50
